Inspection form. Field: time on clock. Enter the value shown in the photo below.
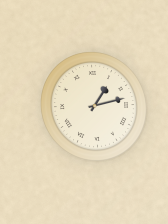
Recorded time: 1:13
